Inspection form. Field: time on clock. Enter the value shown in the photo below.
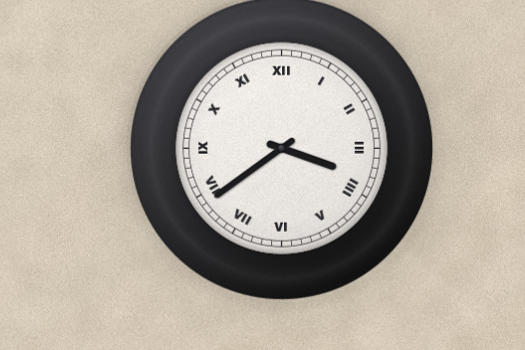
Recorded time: 3:39
